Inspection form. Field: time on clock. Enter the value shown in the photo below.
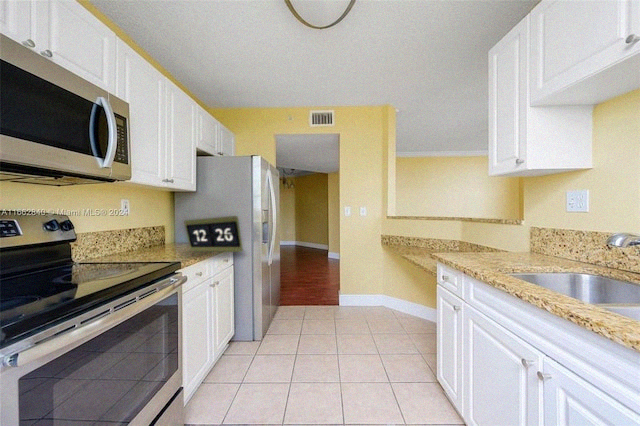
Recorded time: 12:26
